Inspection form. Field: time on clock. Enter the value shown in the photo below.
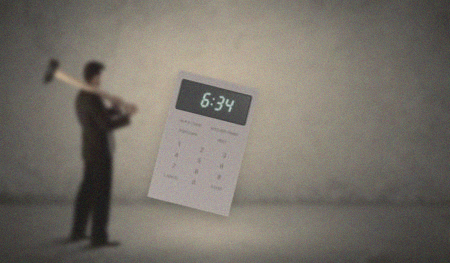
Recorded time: 6:34
